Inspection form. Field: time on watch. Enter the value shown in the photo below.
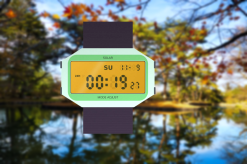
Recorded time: 0:19:27
